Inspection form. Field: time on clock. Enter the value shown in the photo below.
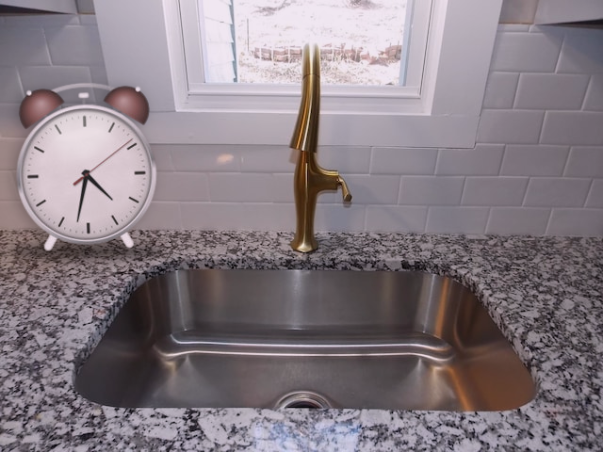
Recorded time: 4:32:09
